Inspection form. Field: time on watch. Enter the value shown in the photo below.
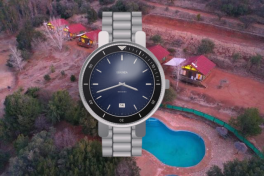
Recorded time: 3:42
